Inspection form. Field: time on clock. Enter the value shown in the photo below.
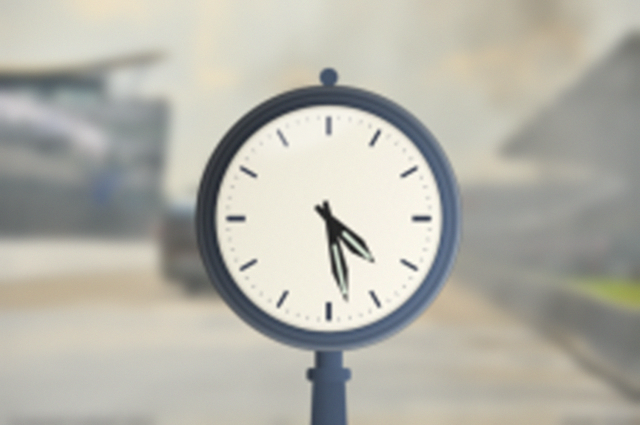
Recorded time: 4:28
